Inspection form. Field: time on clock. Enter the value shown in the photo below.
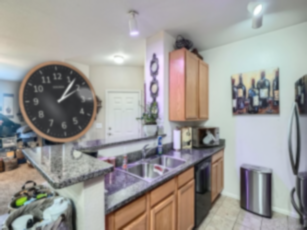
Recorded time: 2:07
